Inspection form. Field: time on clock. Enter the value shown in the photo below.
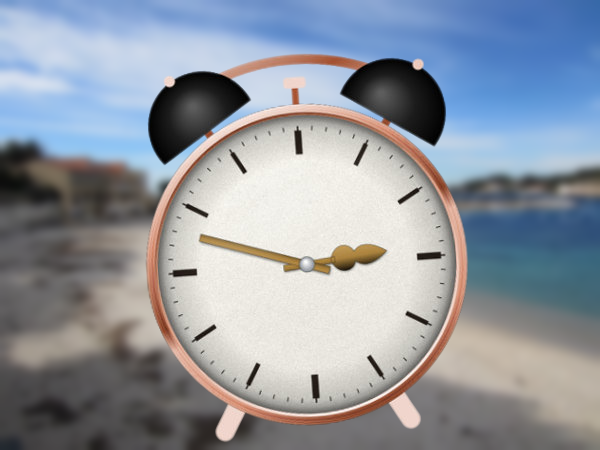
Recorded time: 2:48
